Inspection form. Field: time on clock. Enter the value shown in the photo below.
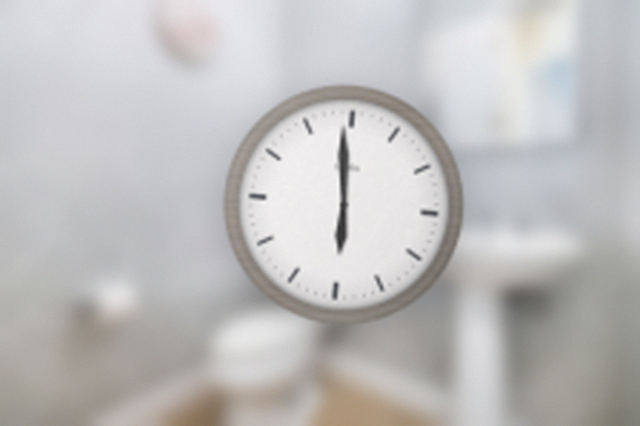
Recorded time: 5:59
